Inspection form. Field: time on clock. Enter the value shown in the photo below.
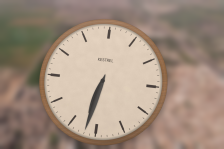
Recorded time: 6:32
